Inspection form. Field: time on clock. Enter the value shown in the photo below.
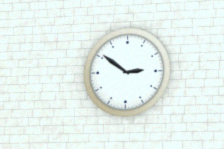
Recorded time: 2:51
